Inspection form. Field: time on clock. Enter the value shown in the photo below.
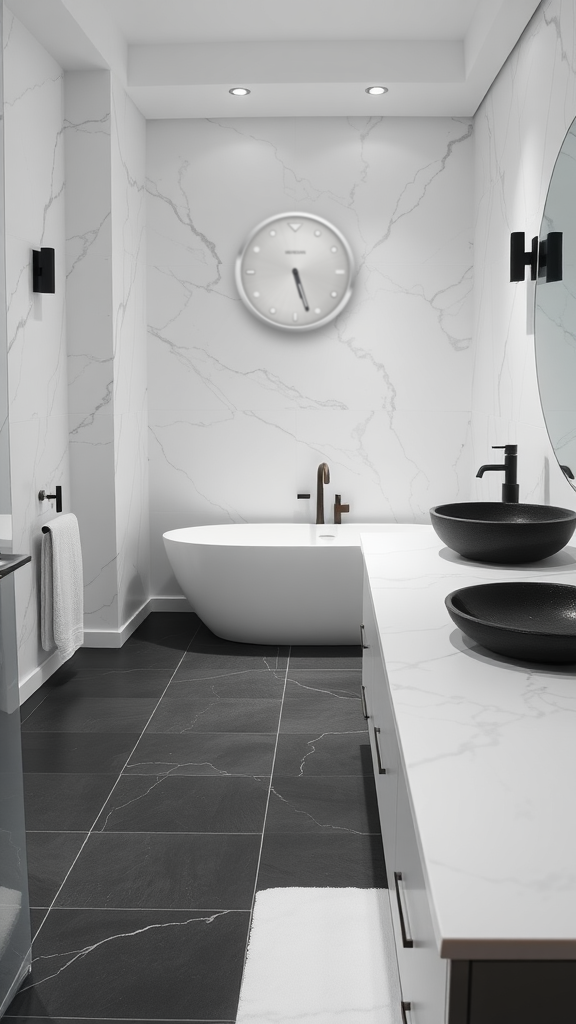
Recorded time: 5:27
